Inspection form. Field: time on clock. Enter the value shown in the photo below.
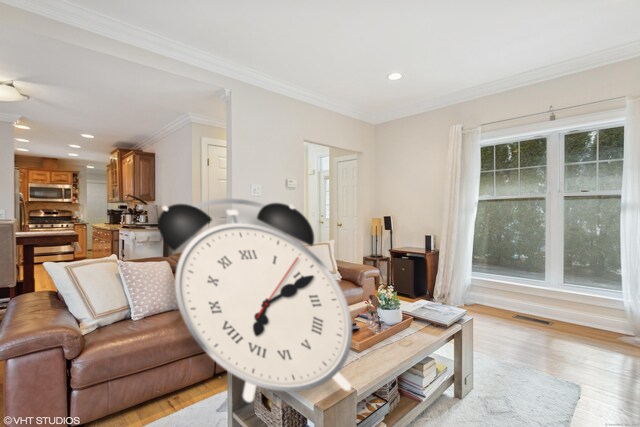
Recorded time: 7:11:08
